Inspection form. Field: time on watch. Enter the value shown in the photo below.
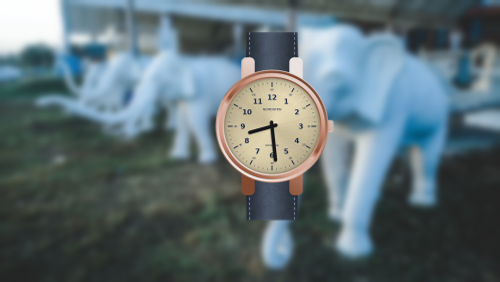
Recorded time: 8:29
